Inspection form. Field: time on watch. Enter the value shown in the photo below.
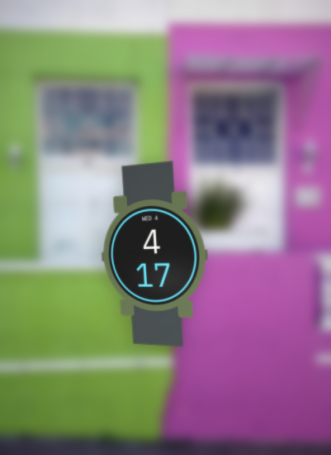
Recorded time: 4:17
